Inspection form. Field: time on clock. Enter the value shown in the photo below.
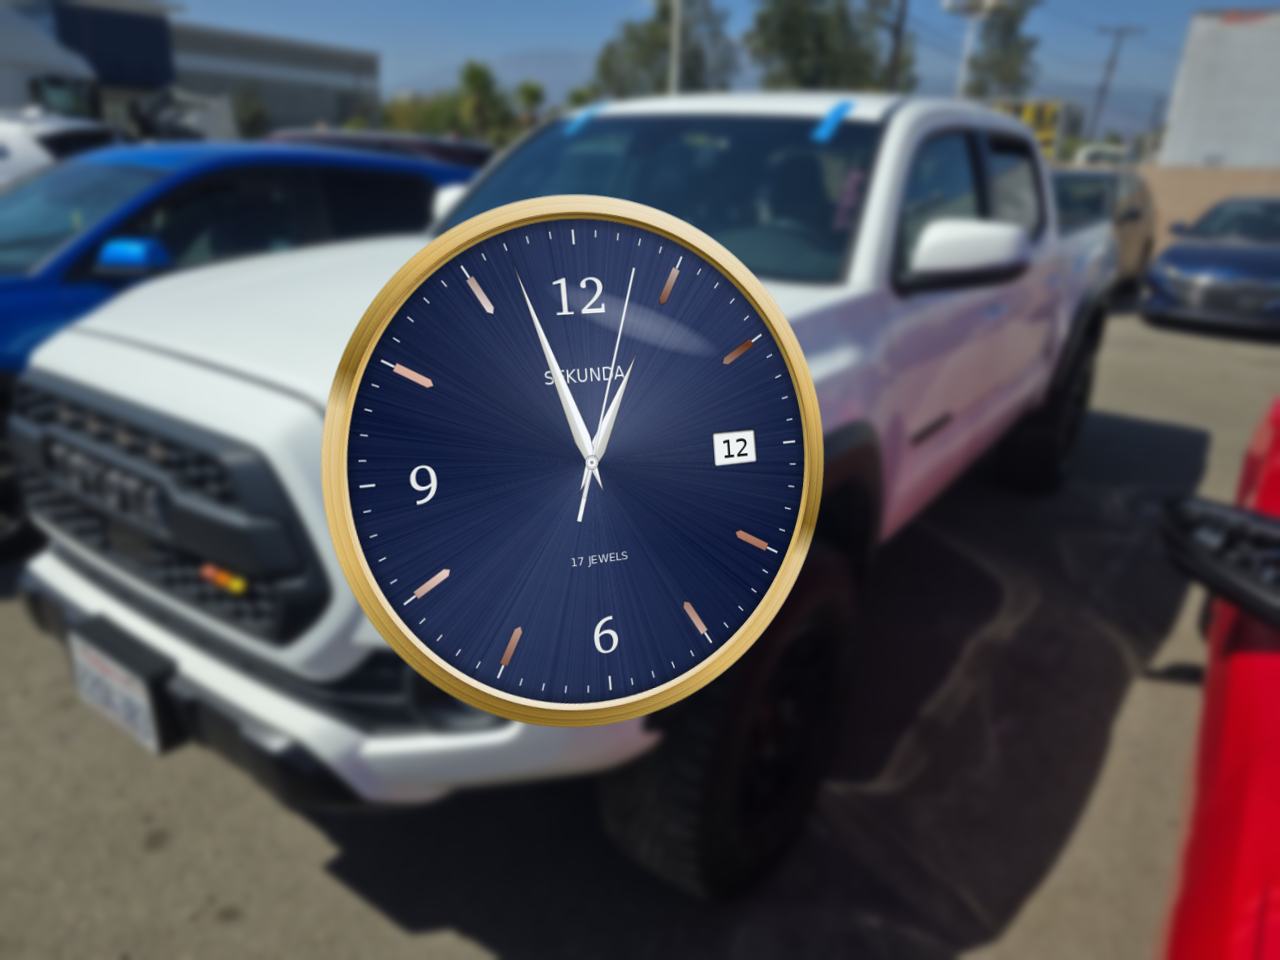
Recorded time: 12:57:03
